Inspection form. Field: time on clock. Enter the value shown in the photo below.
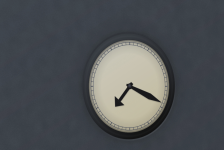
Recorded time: 7:19
